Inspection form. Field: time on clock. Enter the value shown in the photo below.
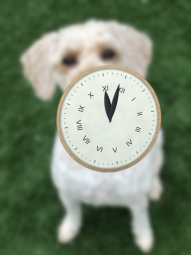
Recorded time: 10:59
